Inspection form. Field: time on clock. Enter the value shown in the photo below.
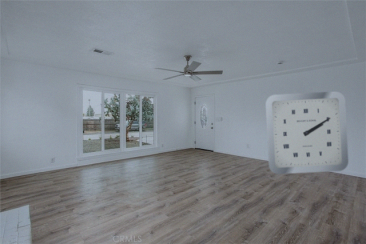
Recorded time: 2:10
